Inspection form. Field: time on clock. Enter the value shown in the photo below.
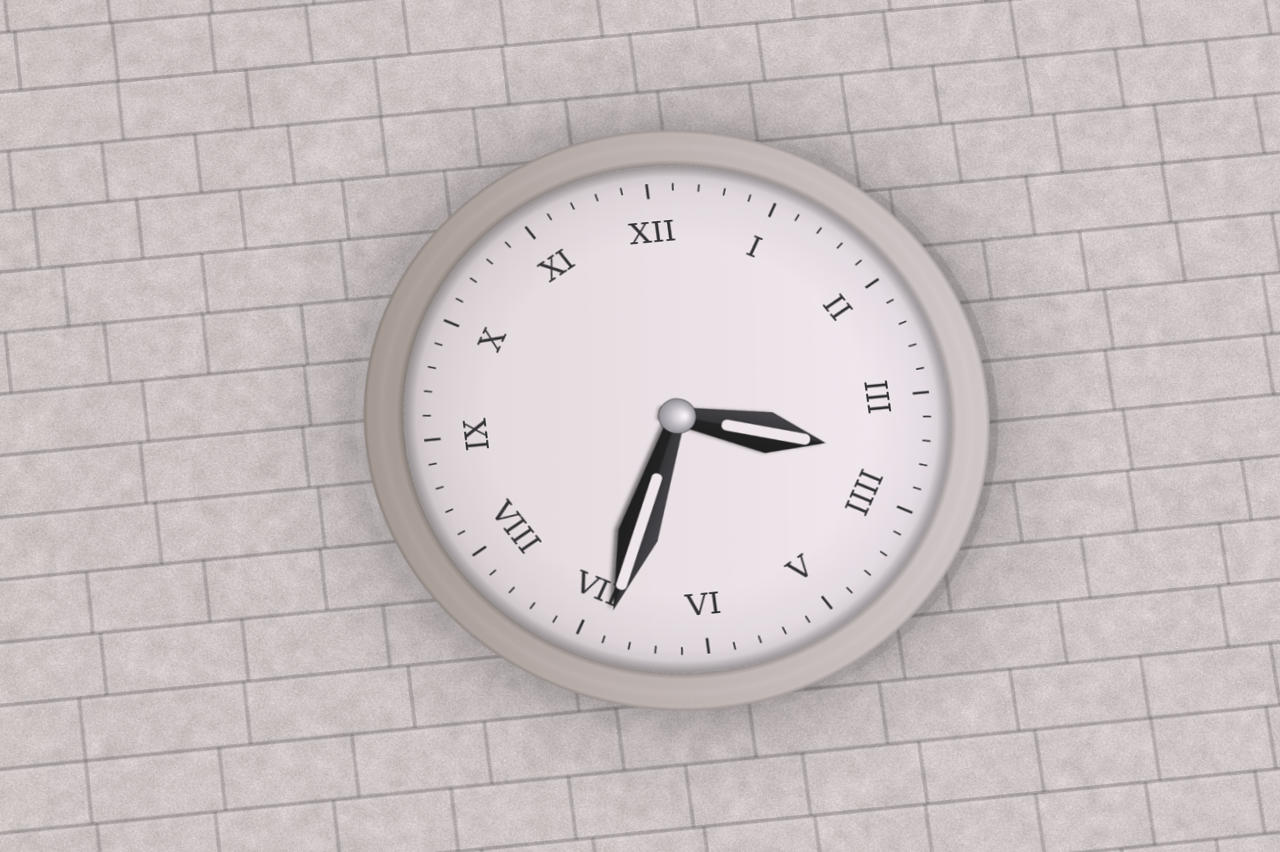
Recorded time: 3:34
